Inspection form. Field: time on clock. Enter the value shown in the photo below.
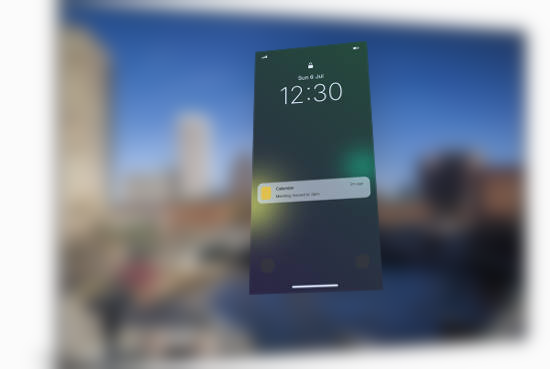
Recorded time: 12:30
